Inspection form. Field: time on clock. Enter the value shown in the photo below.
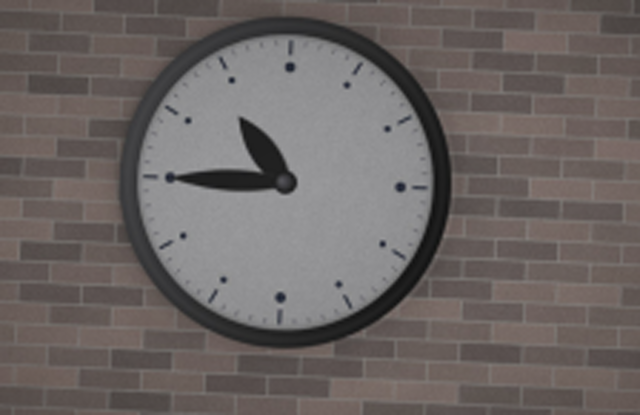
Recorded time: 10:45
